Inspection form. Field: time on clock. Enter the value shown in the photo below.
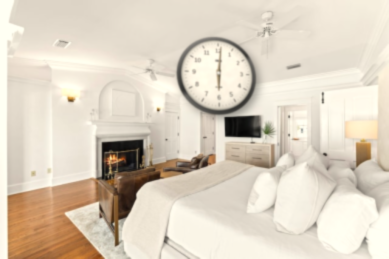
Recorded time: 6:01
